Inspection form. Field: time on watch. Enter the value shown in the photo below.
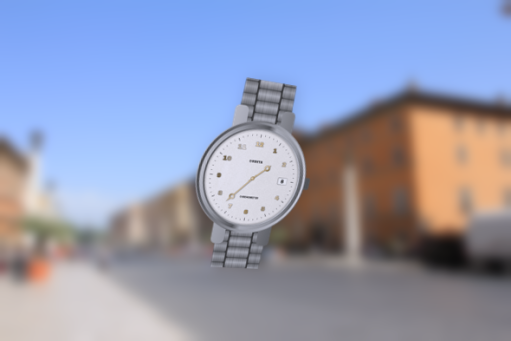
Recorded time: 1:37
